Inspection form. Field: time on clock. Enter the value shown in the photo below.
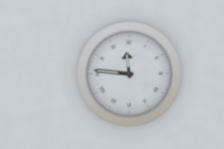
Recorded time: 11:46
